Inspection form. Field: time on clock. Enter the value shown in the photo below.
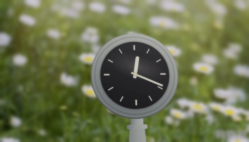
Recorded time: 12:19
